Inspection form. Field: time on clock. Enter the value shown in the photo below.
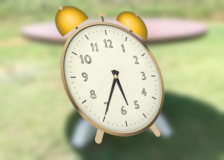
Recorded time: 5:35
